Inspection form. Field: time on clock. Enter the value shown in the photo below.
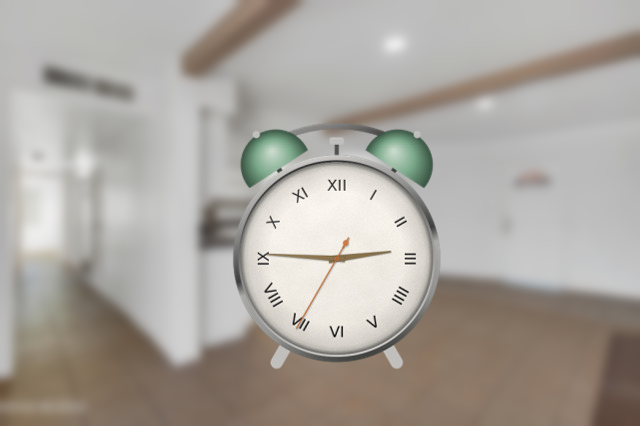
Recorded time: 2:45:35
